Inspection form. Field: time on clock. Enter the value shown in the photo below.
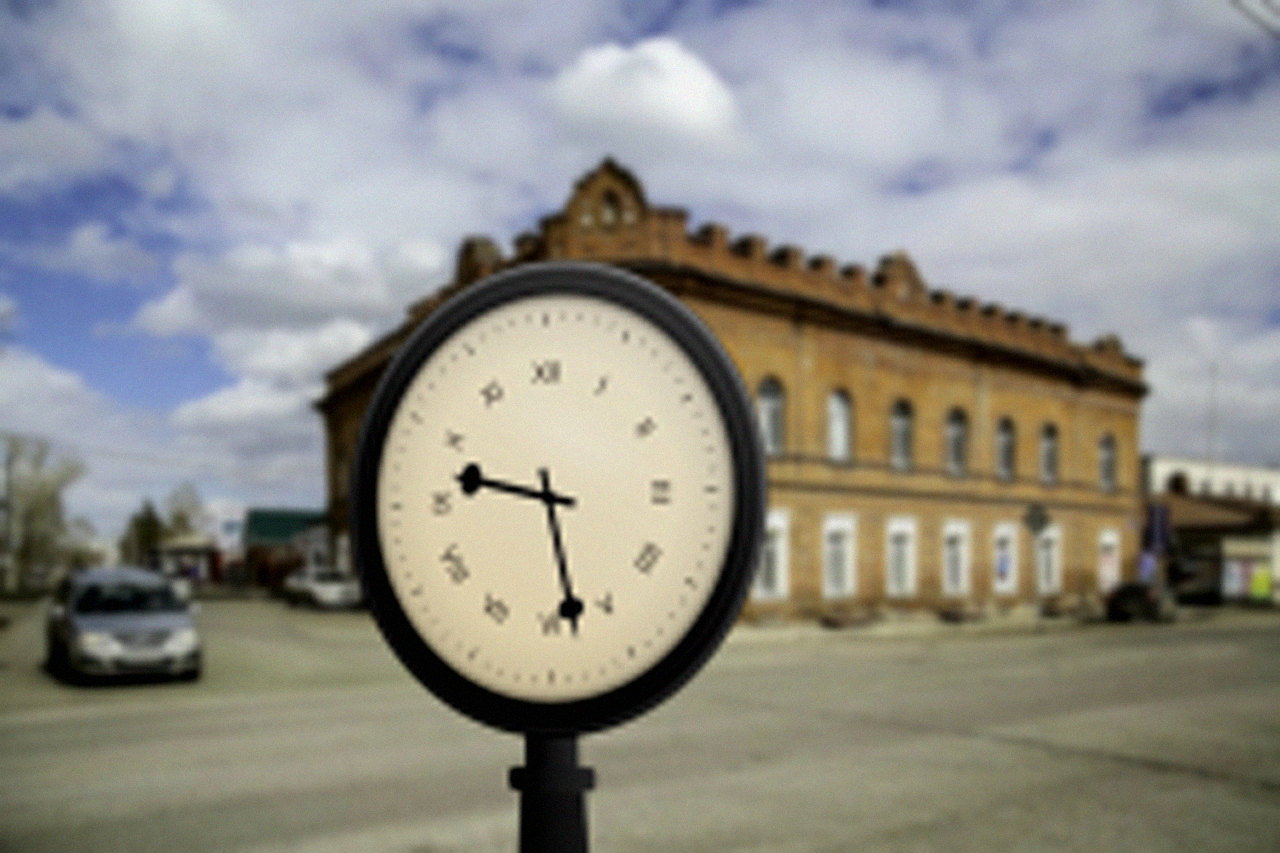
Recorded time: 9:28
